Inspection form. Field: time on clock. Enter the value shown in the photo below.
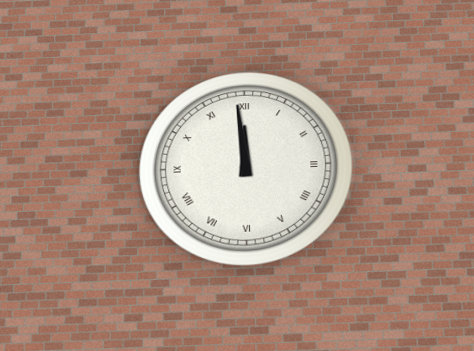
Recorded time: 11:59
